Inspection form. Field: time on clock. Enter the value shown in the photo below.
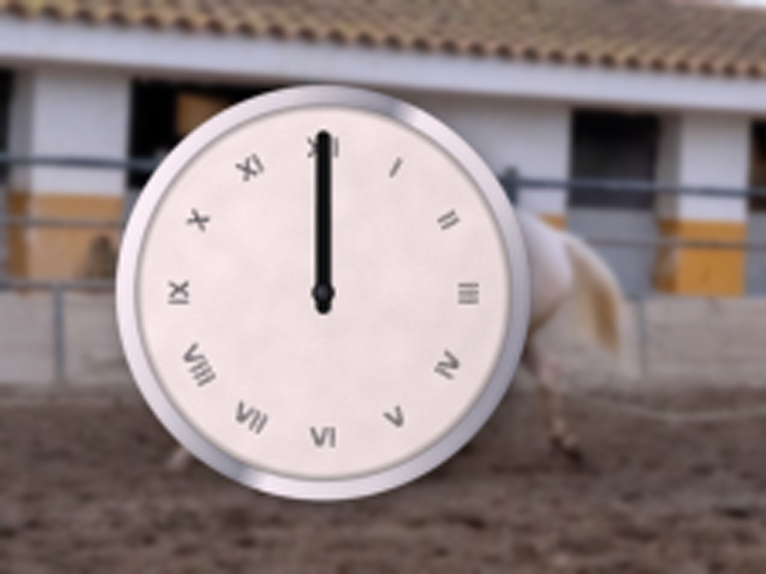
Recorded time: 12:00
